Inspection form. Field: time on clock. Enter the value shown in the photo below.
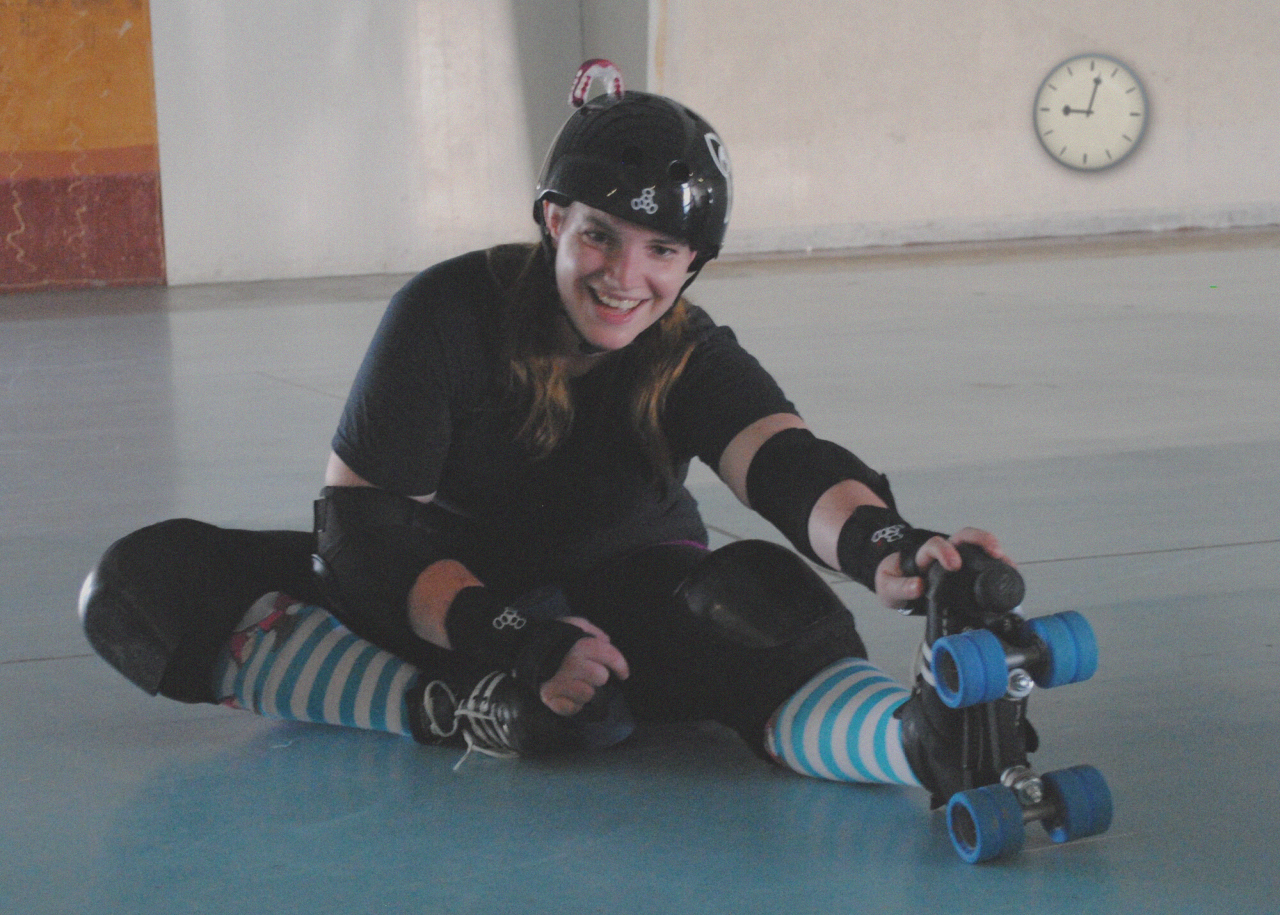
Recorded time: 9:02
